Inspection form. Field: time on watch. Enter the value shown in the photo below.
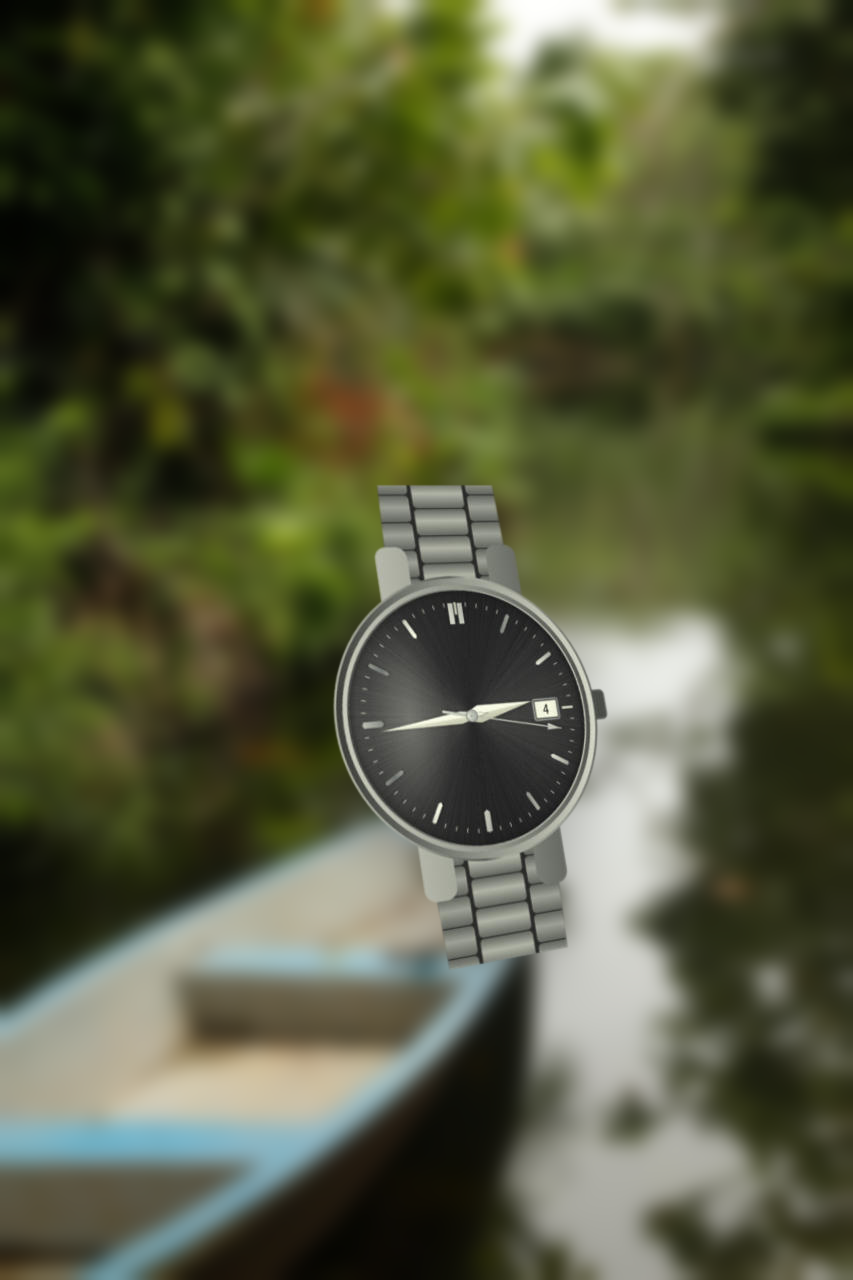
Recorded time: 2:44:17
